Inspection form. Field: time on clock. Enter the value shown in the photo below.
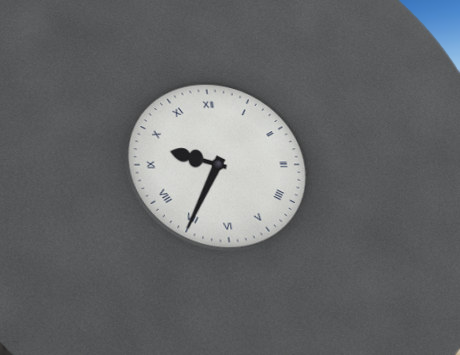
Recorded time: 9:35
